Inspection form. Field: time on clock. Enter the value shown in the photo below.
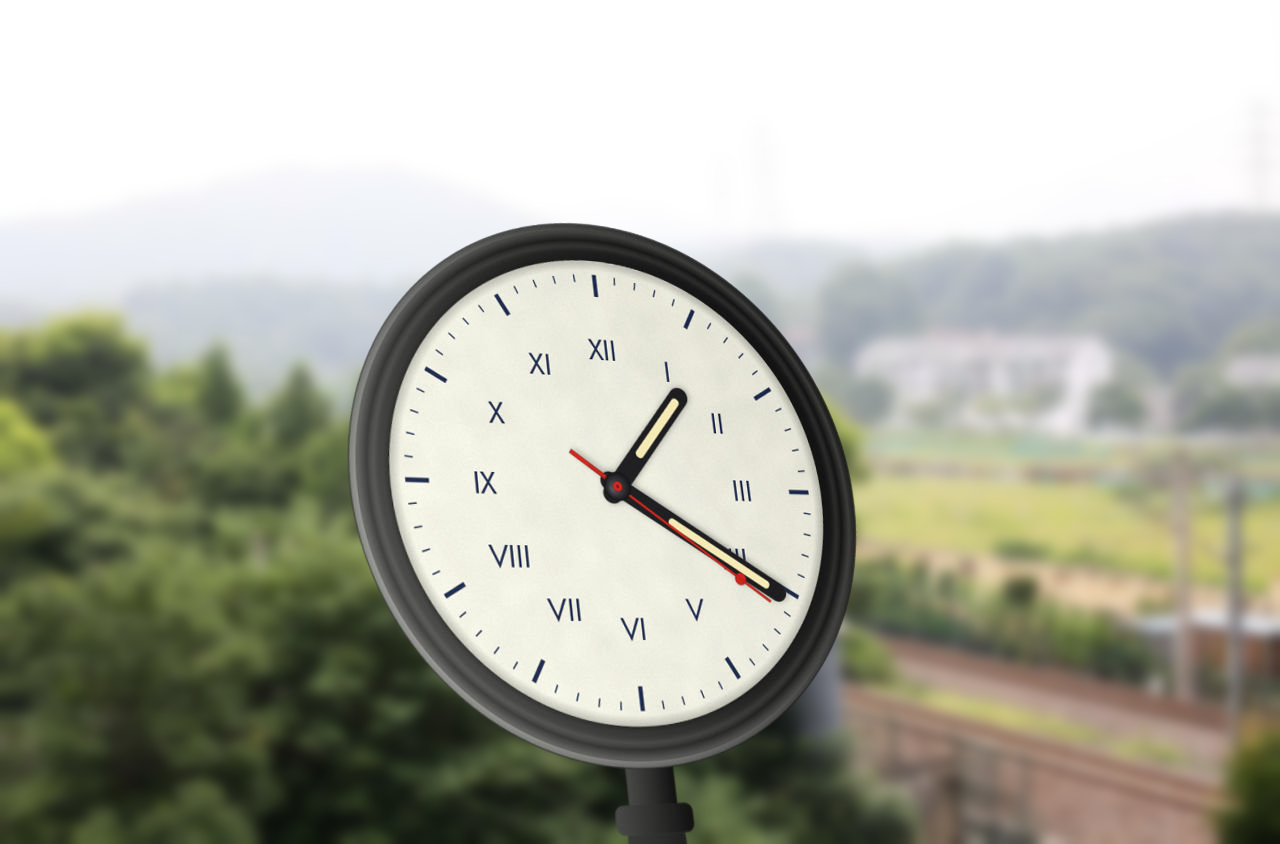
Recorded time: 1:20:21
